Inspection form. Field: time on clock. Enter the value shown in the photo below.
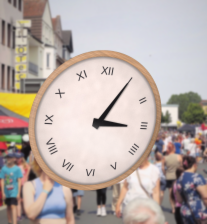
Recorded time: 3:05
